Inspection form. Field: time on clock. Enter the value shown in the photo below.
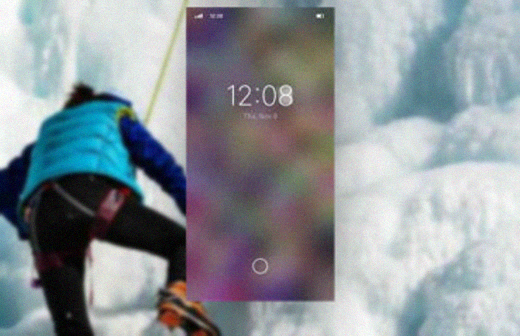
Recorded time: 12:08
